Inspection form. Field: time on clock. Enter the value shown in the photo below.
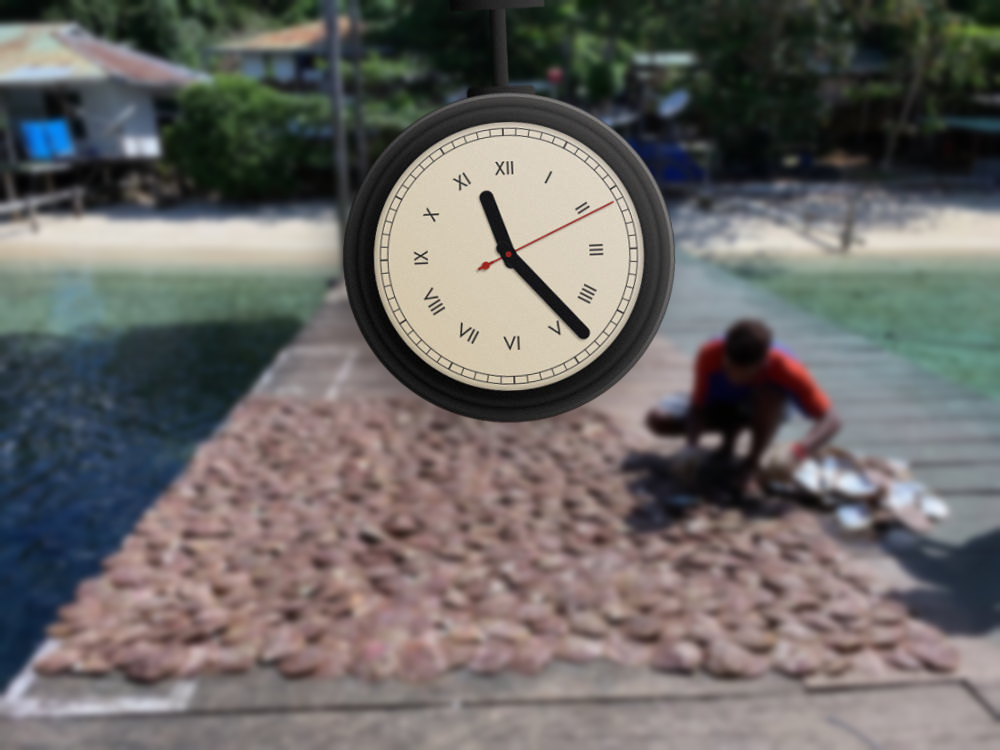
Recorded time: 11:23:11
